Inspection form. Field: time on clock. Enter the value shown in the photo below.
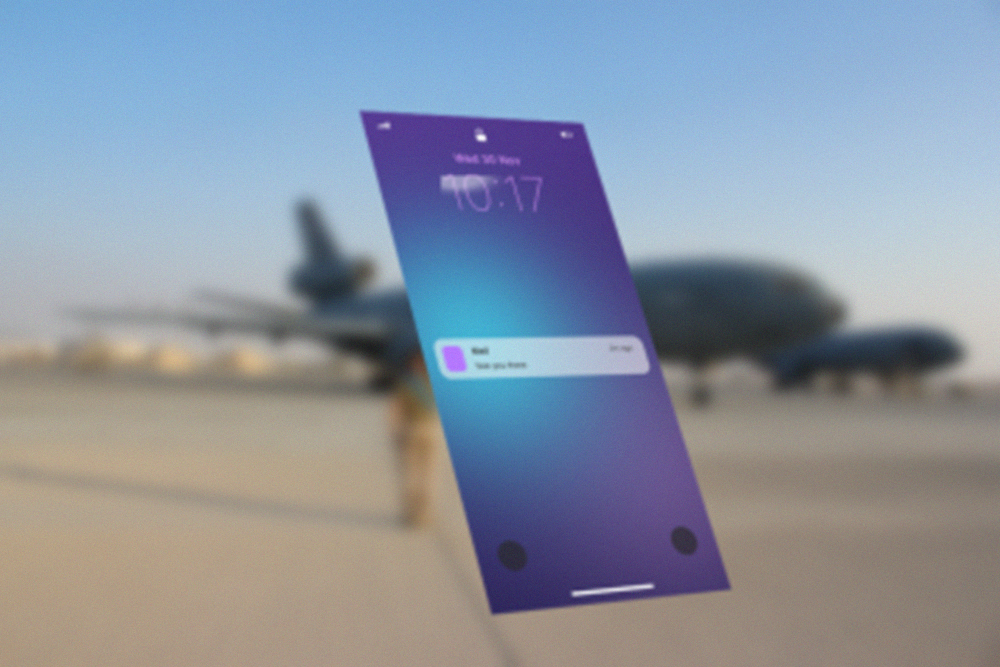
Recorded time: 10:17
